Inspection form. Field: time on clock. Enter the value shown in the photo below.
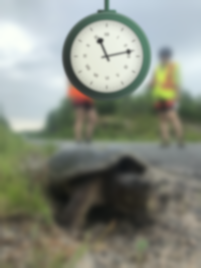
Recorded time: 11:13
